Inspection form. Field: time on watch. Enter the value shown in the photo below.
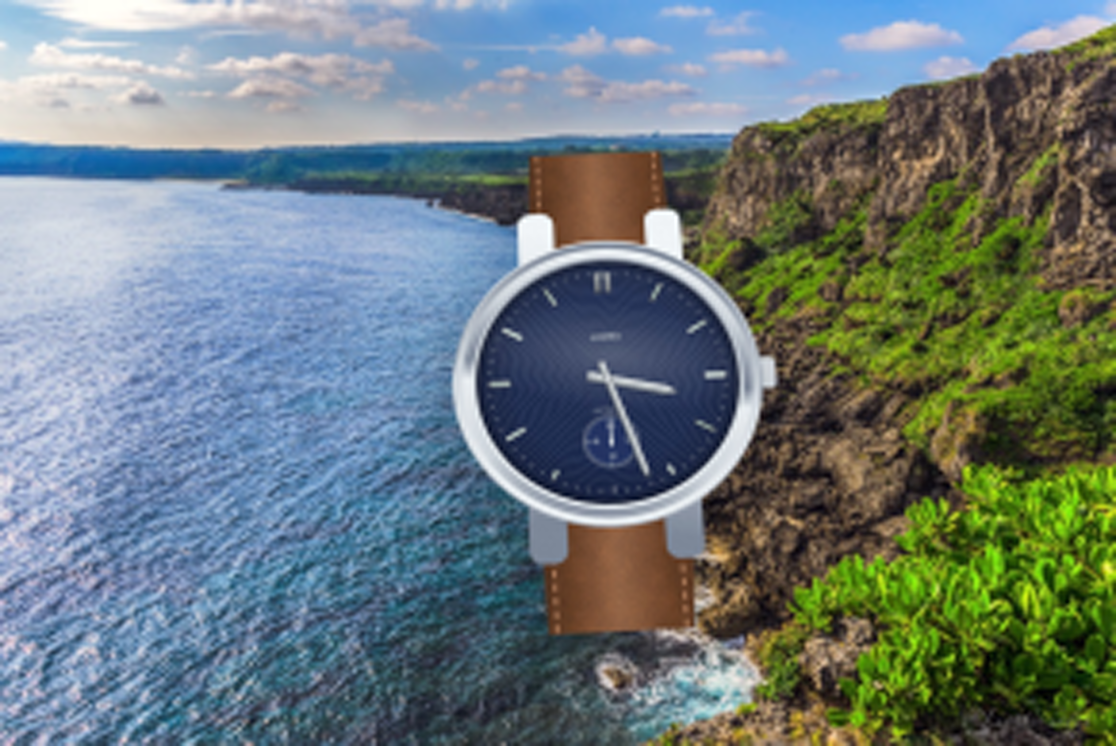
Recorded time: 3:27
